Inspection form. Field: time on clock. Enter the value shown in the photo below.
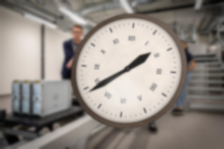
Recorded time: 1:39
